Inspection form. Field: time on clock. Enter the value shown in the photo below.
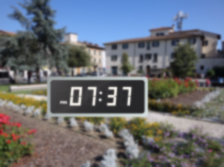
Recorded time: 7:37
